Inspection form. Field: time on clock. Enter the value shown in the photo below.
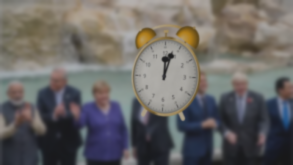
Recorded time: 12:03
